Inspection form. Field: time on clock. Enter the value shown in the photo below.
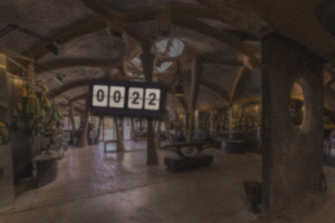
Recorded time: 0:22
